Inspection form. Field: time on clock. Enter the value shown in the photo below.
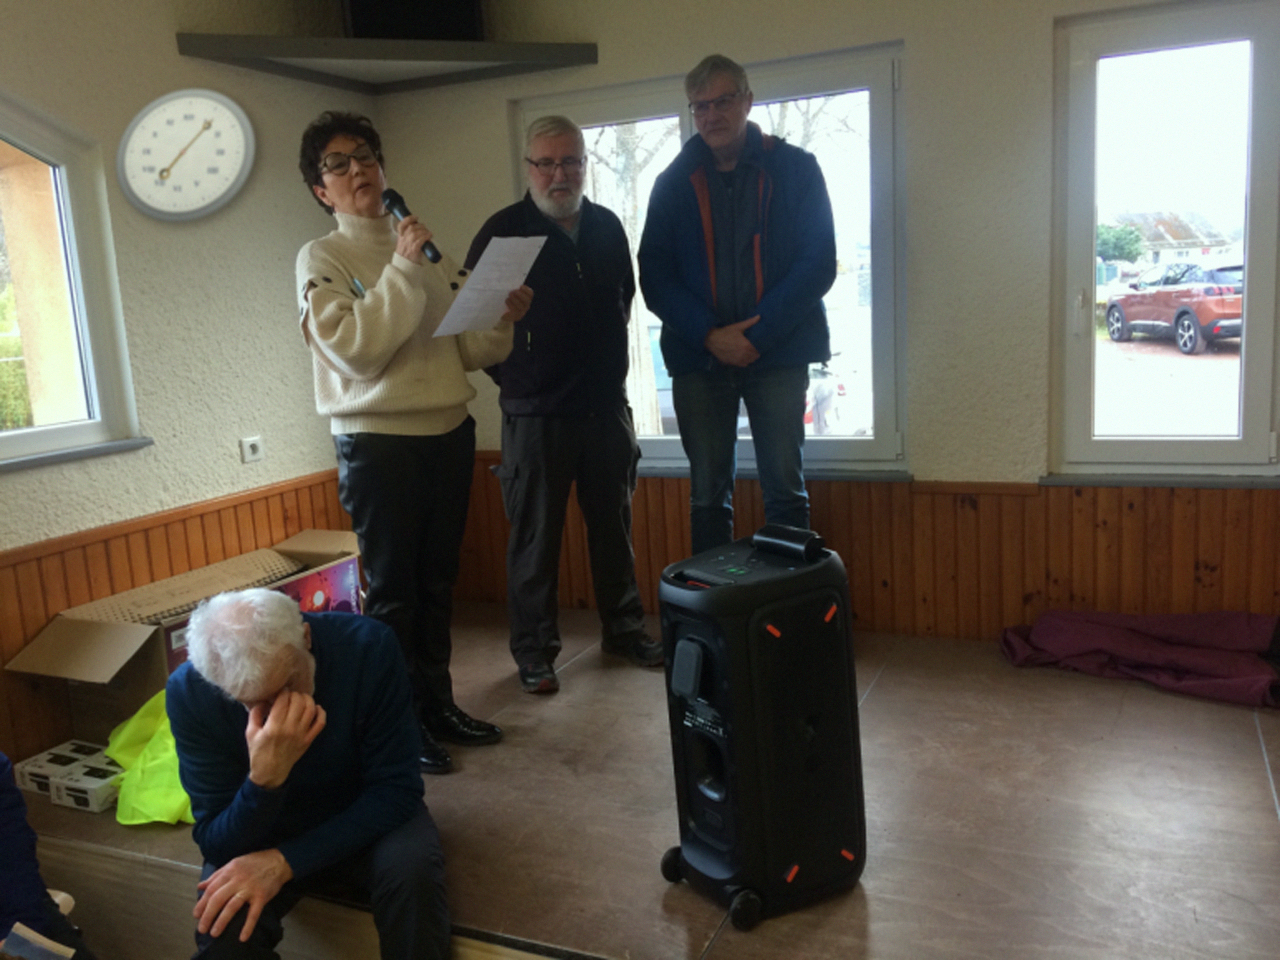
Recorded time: 7:06
